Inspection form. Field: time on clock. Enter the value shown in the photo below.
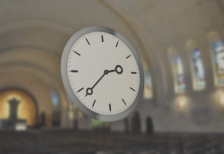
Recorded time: 2:38
